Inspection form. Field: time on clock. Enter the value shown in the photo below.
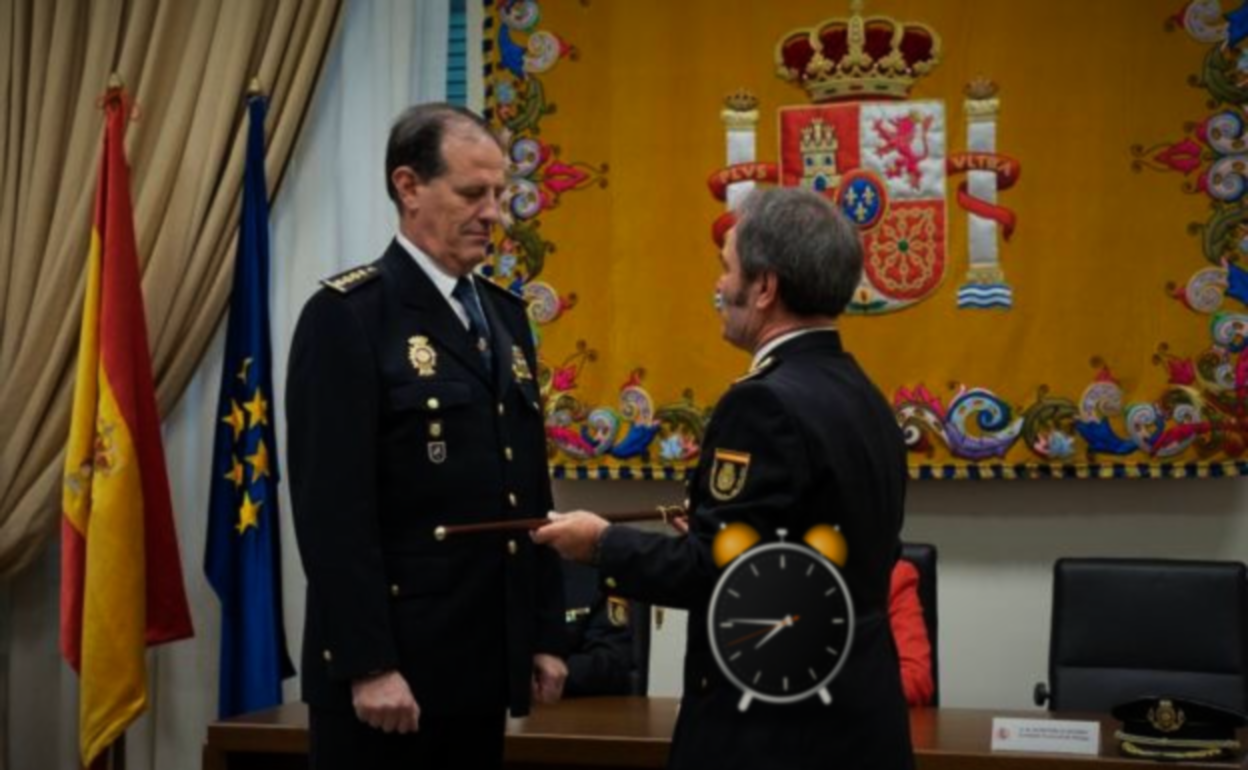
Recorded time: 7:45:42
